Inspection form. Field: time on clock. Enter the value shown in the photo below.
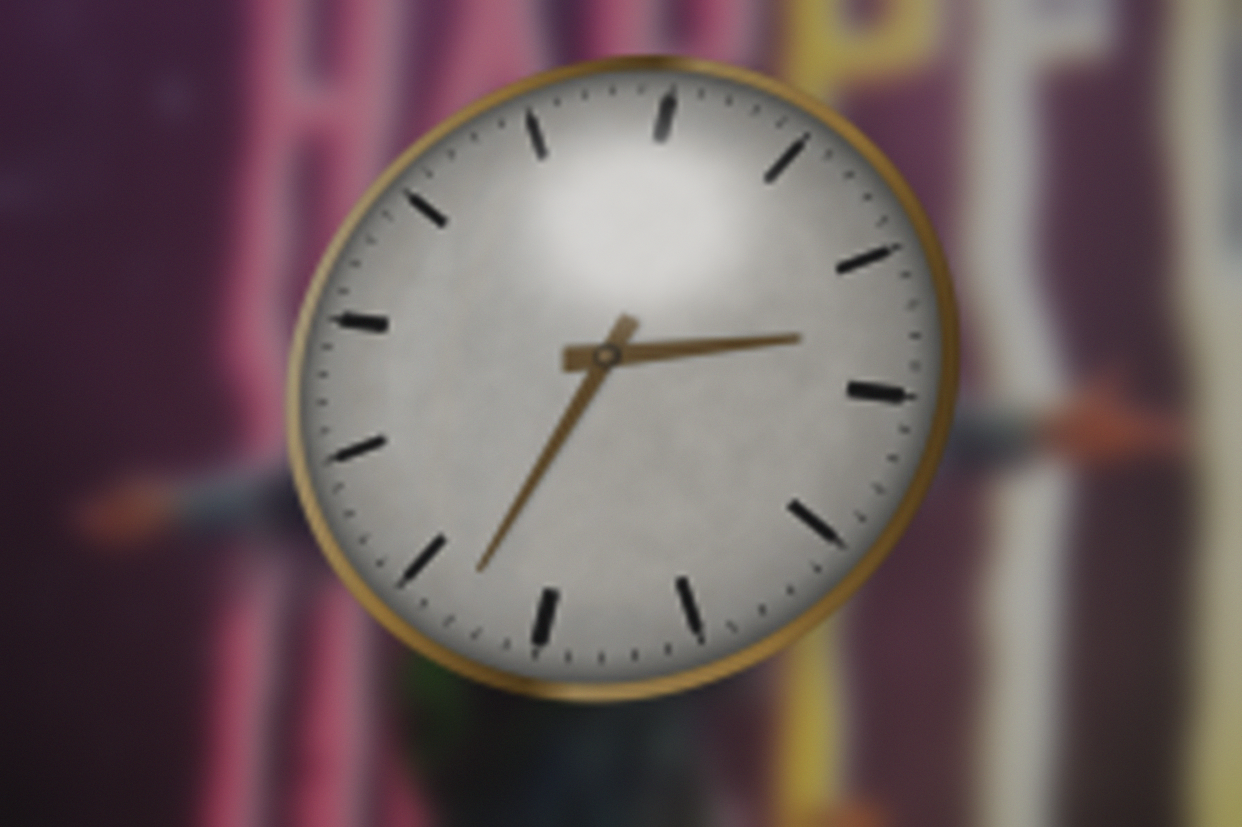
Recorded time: 2:33
